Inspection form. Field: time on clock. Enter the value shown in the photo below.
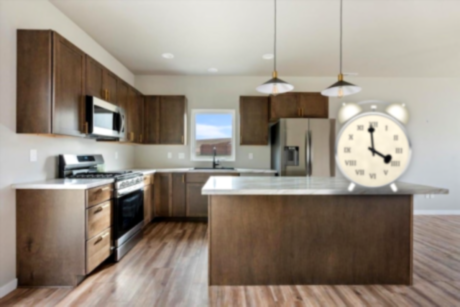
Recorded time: 3:59
